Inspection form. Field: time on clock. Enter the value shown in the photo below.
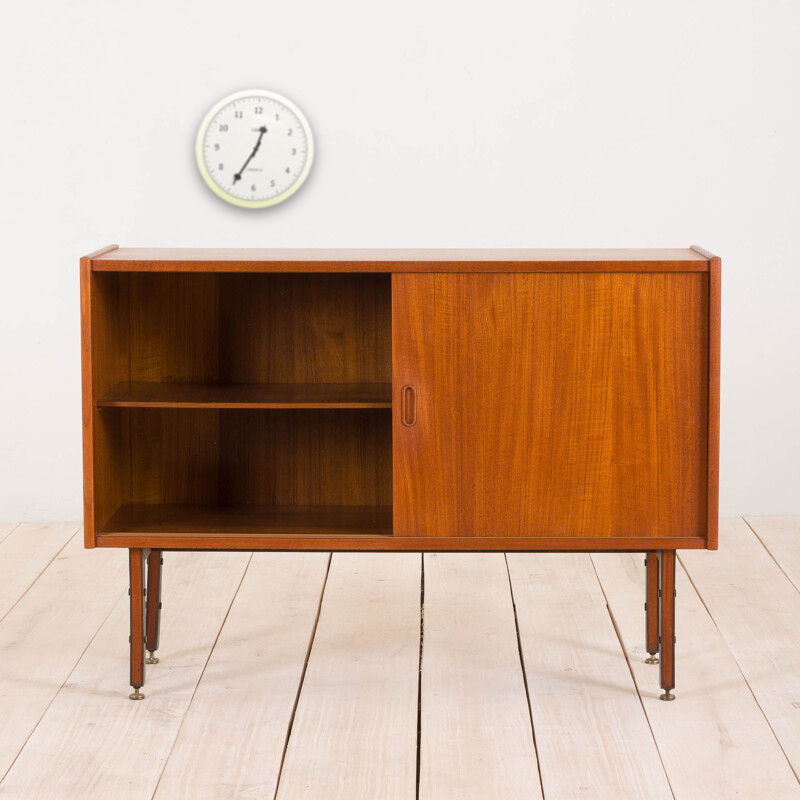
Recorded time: 12:35
